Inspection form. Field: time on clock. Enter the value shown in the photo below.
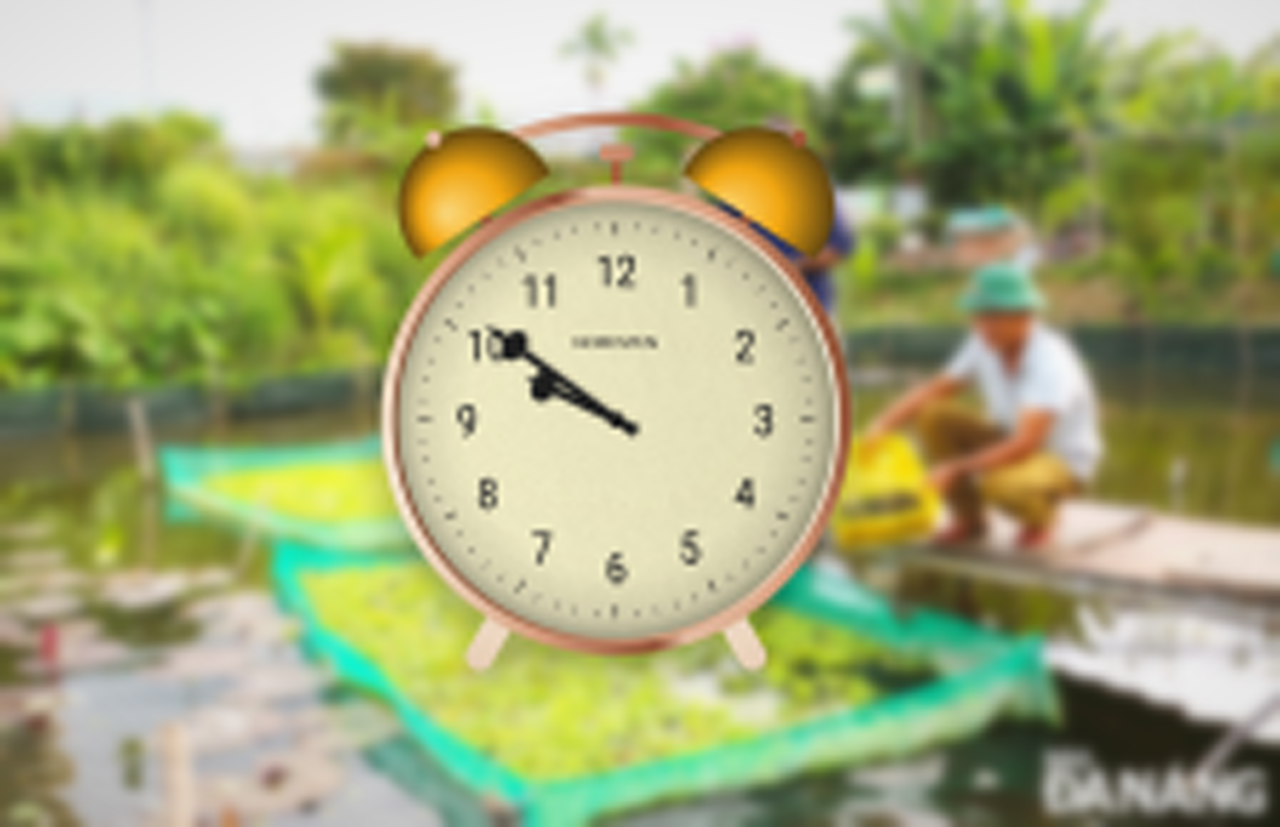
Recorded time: 9:51
